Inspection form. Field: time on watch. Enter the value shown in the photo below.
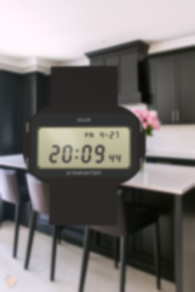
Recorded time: 20:09
